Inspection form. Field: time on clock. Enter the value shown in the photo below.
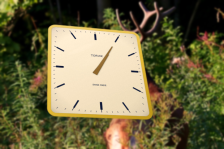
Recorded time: 1:05
